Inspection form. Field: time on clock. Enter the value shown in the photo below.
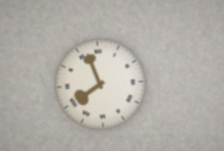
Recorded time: 7:57
